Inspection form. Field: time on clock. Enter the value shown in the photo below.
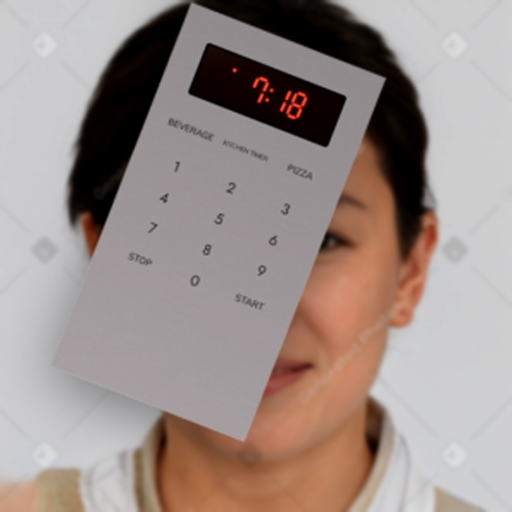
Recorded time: 7:18
